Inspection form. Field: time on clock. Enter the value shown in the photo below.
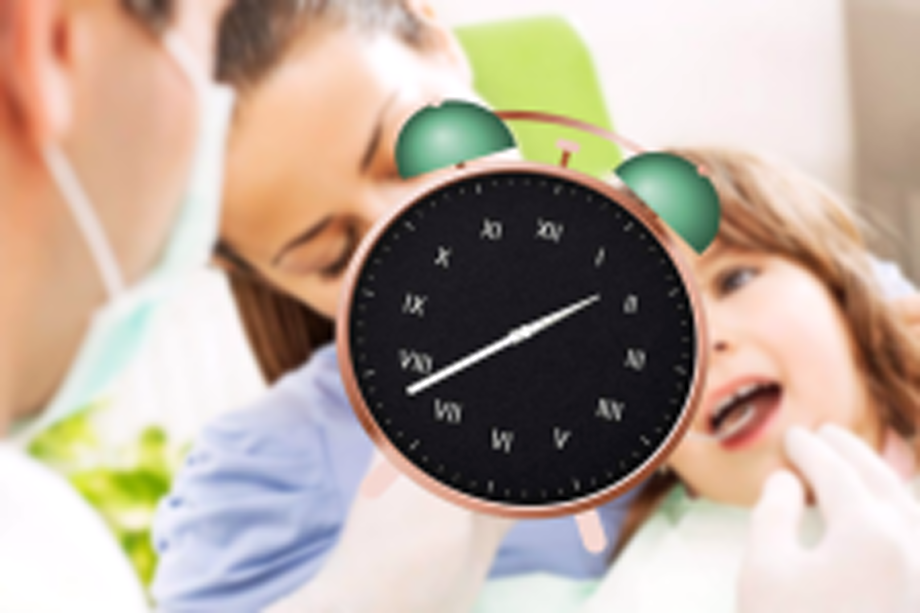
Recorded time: 1:38
